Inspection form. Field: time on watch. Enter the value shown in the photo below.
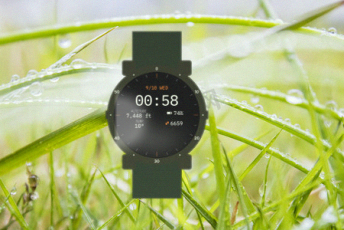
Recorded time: 0:58
